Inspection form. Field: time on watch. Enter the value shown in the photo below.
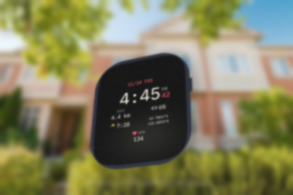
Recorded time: 4:45
